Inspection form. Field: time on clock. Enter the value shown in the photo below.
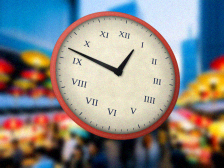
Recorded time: 12:47
